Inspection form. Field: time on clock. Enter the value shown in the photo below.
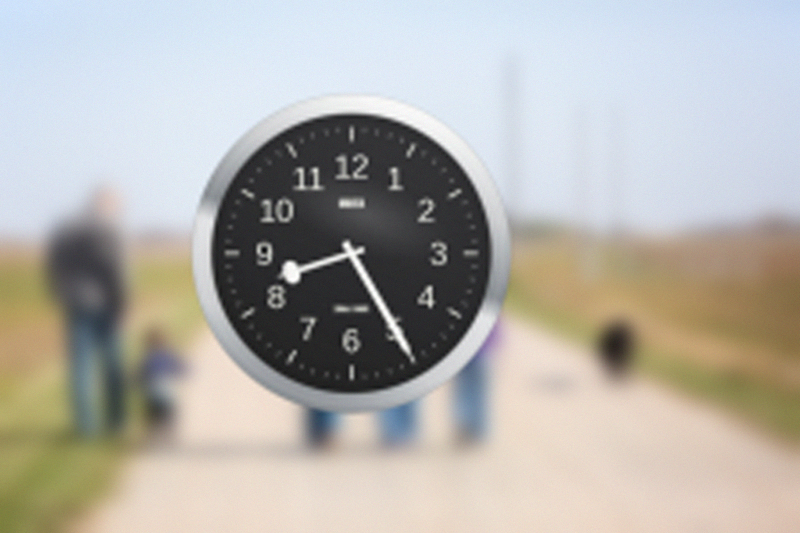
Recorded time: 8:25
